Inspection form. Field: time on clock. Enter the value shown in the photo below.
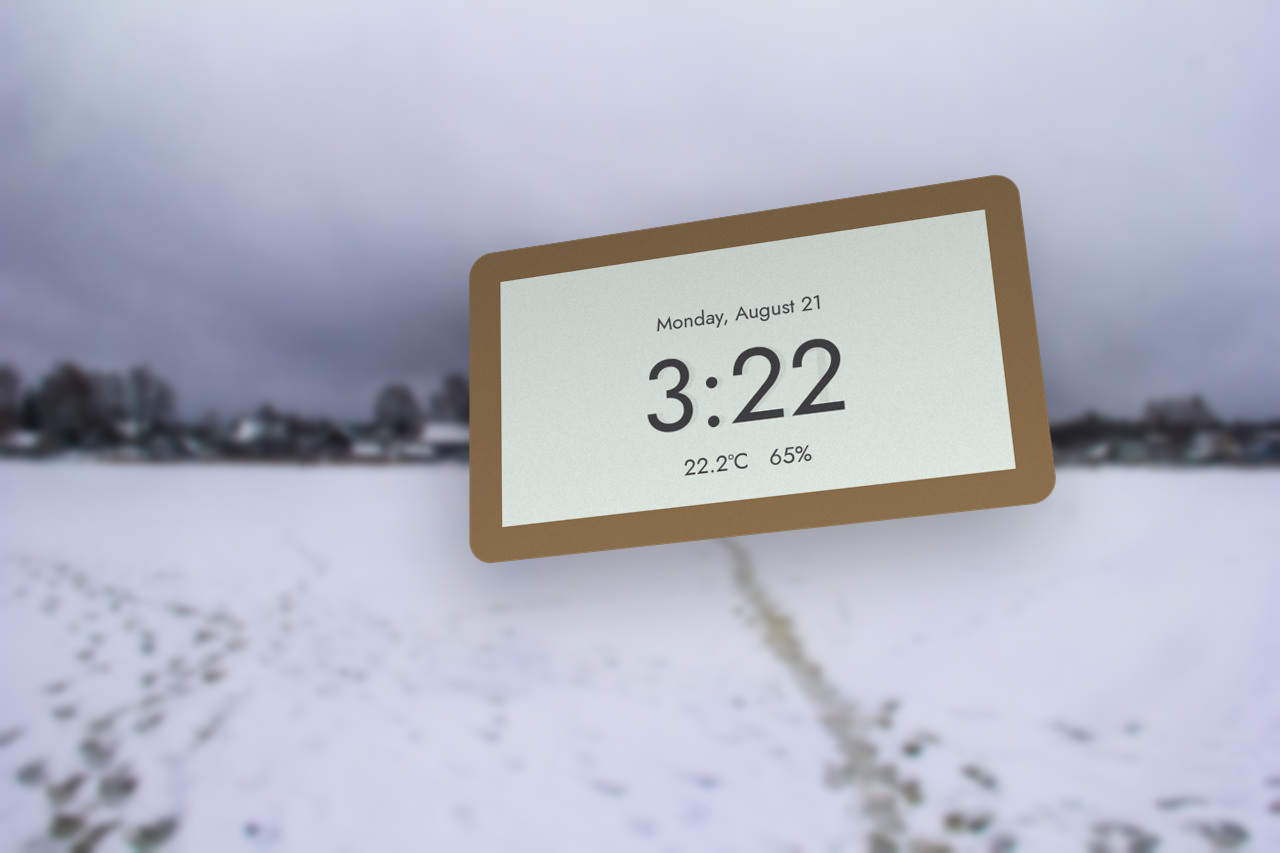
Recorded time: 3:22
